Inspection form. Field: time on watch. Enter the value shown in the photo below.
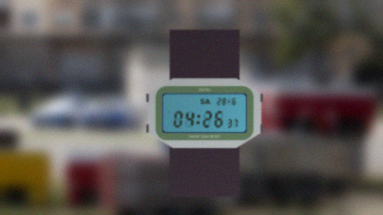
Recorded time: 4:26
